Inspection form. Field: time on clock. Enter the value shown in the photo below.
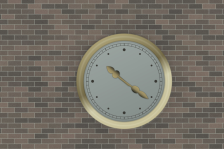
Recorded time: 10:21
